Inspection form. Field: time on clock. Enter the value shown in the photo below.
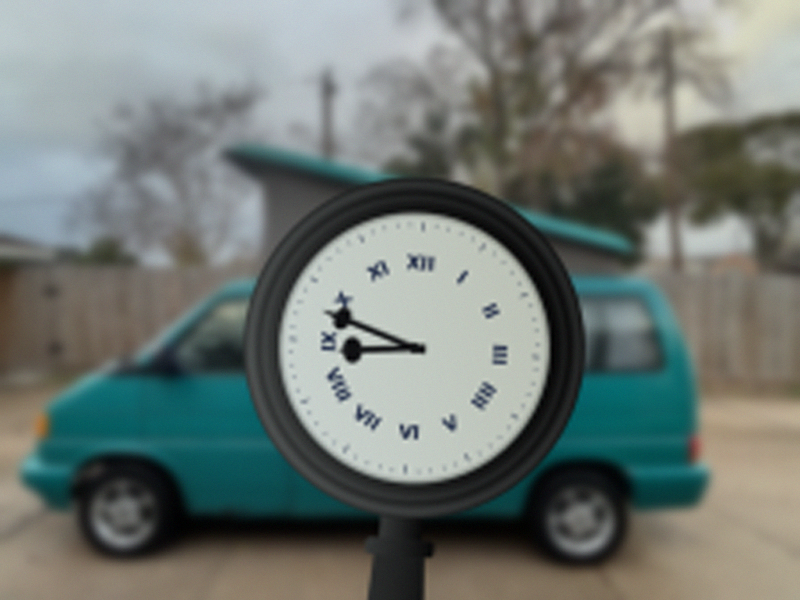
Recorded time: 8:48
